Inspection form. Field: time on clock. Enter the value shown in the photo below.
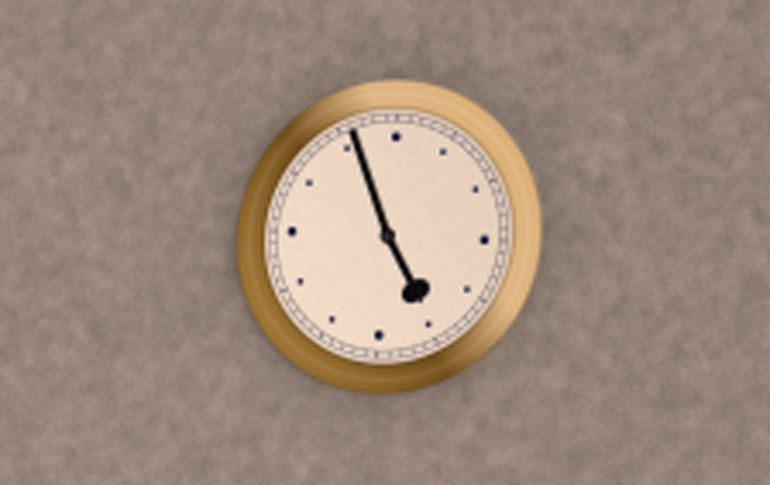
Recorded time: 4:56
